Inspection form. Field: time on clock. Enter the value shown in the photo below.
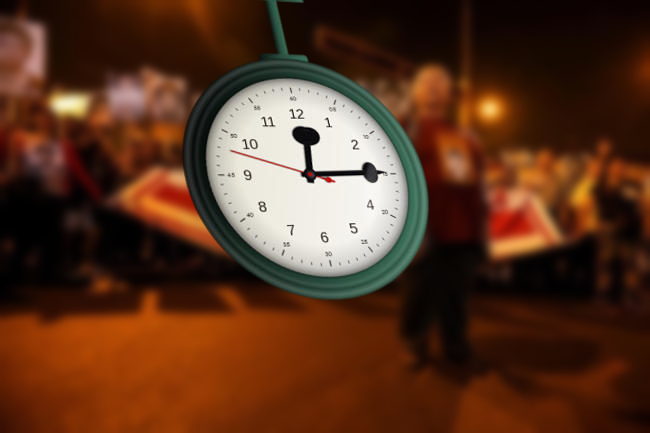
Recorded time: 12:14:48
